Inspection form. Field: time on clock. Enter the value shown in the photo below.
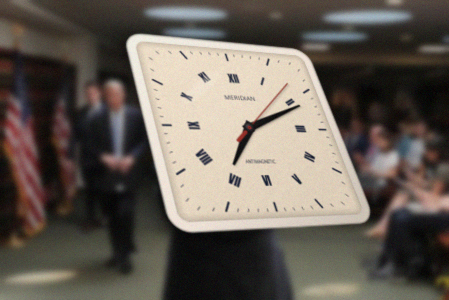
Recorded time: 7:11:08
